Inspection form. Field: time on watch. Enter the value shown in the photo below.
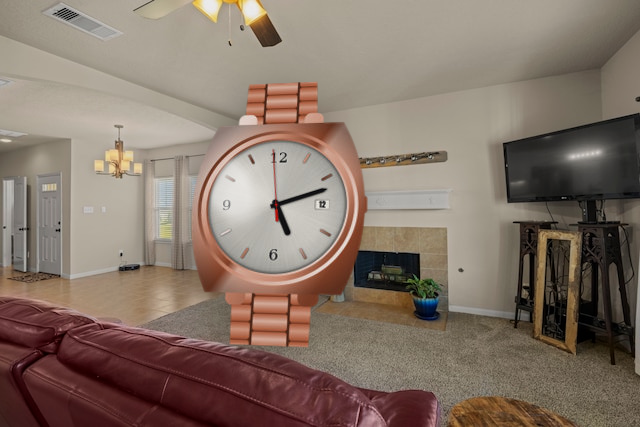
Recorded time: 5:11:59
